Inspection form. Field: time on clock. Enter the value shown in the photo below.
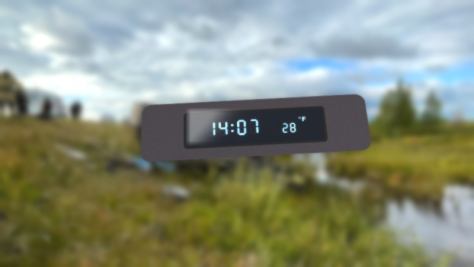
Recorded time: 14:07
